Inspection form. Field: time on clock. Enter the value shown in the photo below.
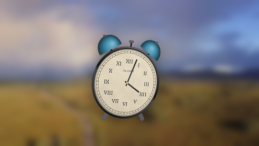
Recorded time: 4:03
